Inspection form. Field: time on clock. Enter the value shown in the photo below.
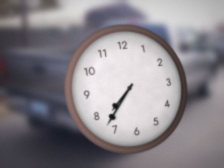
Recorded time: 7:37
